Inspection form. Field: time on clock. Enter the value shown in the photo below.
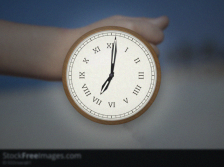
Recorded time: 7:01
